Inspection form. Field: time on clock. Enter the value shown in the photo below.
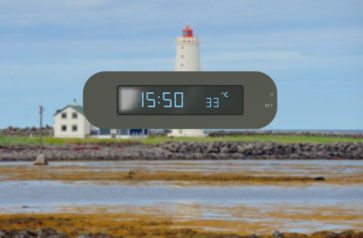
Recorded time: 15:50
